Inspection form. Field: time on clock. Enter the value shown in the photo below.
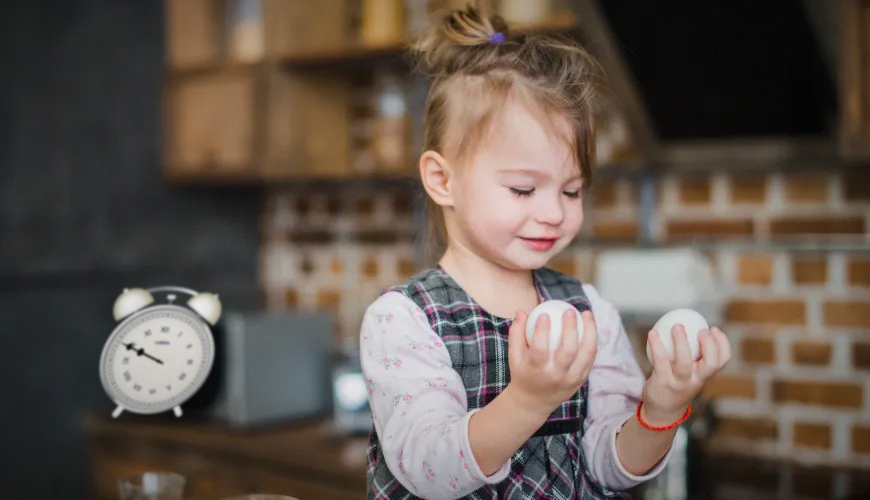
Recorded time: 9:49
